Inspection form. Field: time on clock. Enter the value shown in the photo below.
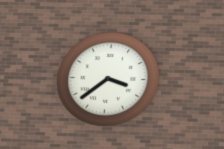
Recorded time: 3:38
